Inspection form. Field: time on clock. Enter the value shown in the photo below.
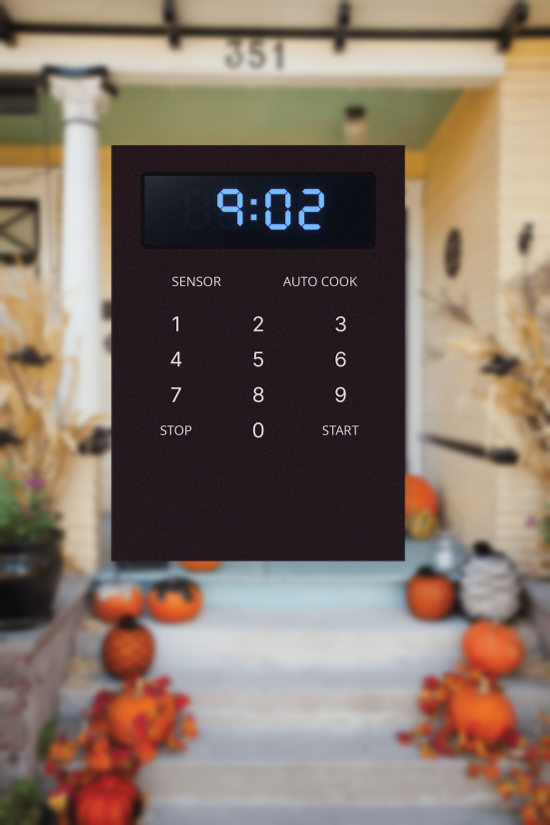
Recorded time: 9:02
